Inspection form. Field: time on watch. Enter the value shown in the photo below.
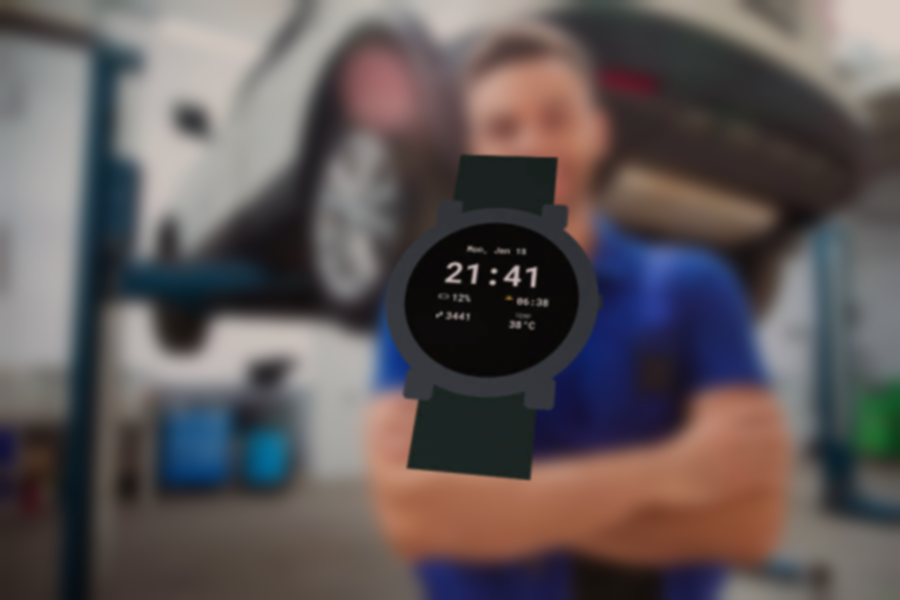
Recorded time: 21:41
